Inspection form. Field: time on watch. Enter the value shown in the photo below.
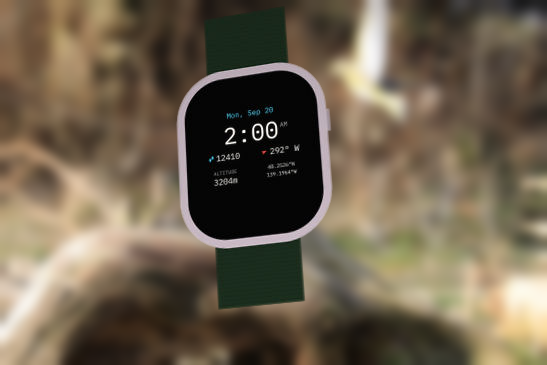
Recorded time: 2:00
